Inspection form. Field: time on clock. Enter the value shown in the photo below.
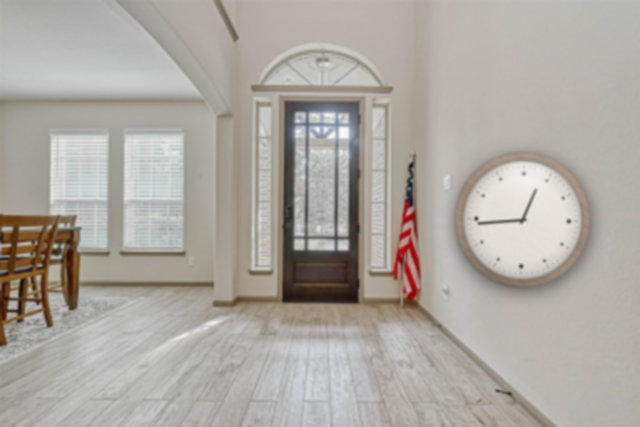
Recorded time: 12:44
